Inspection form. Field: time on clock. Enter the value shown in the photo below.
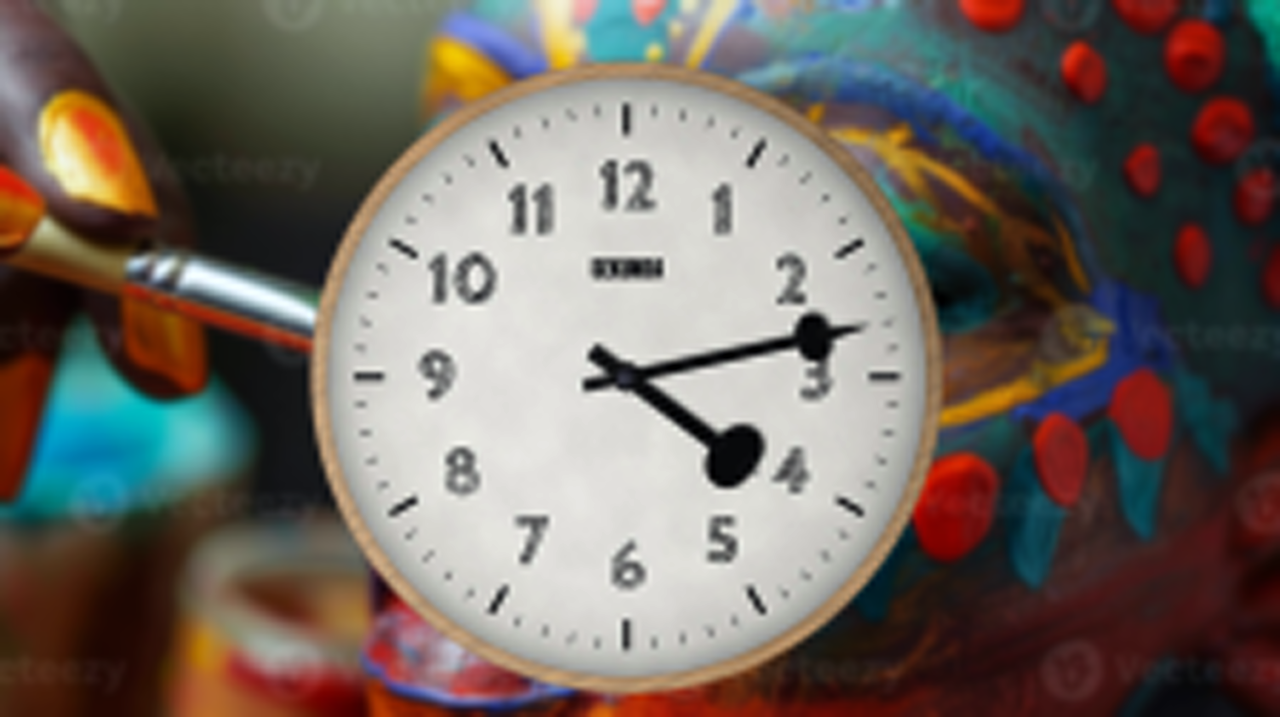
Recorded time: 4:13
